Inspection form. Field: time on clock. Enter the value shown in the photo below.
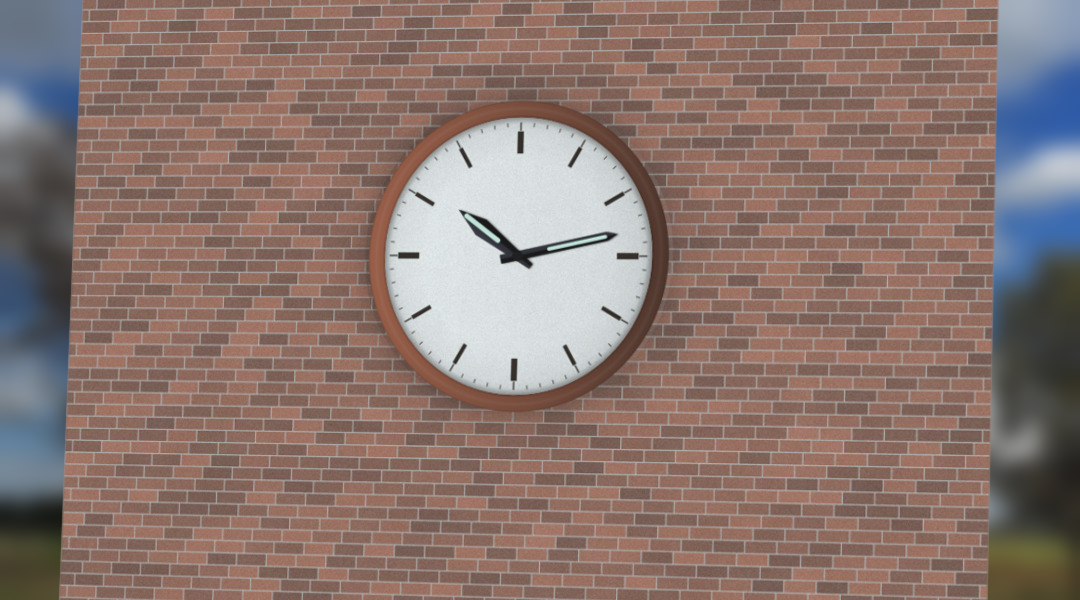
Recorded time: 10:13
